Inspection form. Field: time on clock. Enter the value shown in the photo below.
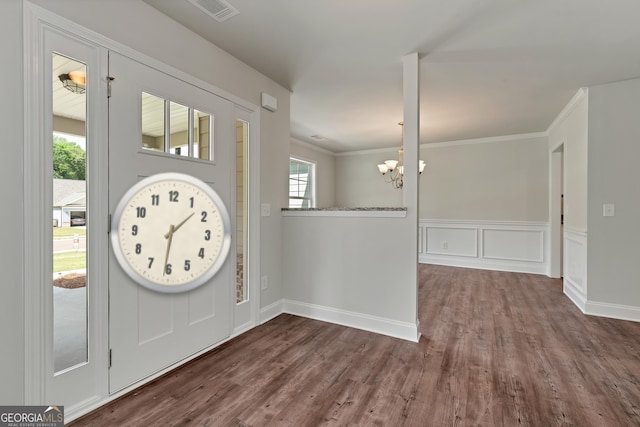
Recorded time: 1:31
